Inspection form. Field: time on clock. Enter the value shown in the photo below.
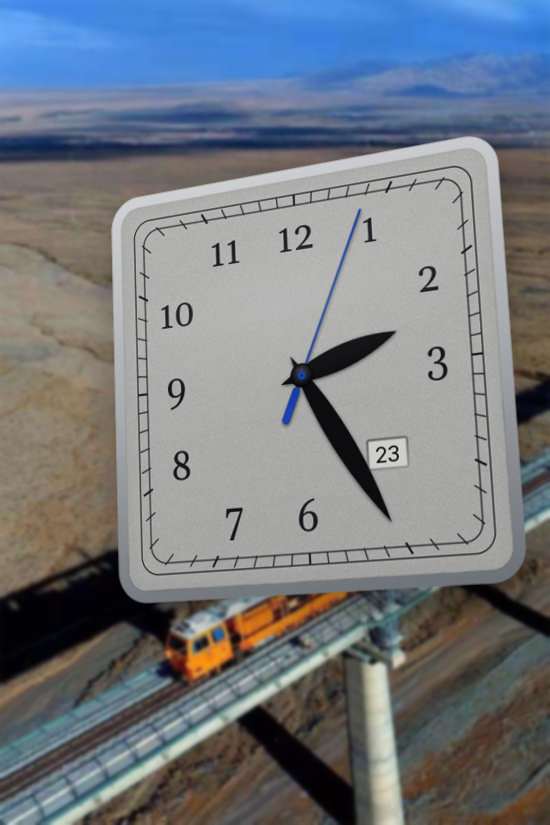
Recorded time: 2:25:04
